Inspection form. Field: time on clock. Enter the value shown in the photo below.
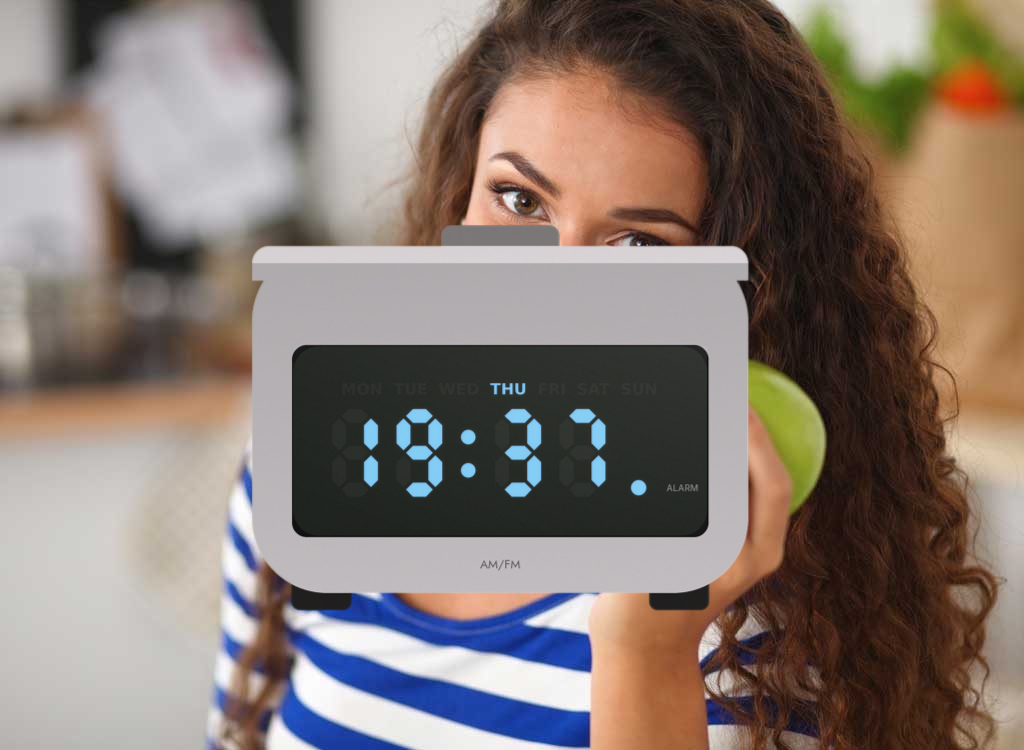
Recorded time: 19:37
